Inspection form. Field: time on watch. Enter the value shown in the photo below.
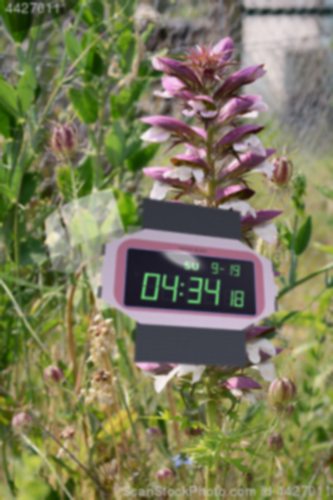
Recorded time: 4:34:18
